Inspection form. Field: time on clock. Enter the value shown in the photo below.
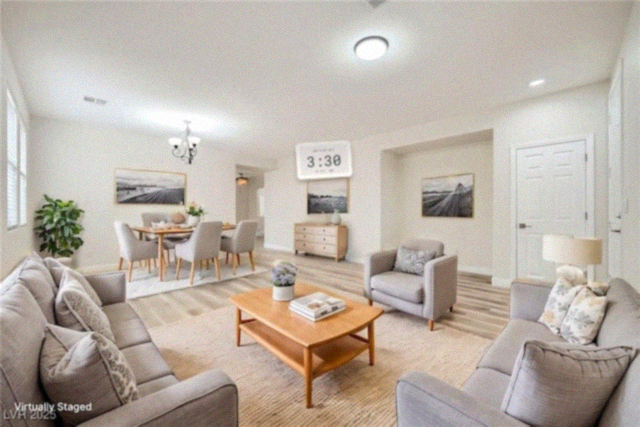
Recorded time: 3:30
